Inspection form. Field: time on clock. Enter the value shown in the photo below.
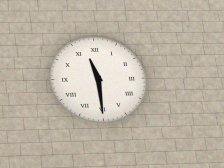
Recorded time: 11:30
